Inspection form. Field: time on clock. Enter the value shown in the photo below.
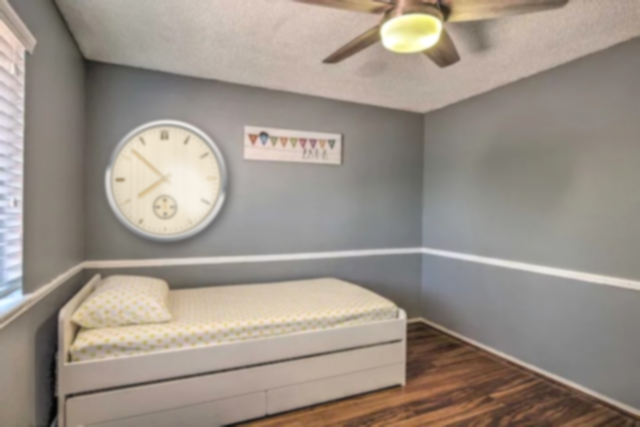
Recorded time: 7:52
